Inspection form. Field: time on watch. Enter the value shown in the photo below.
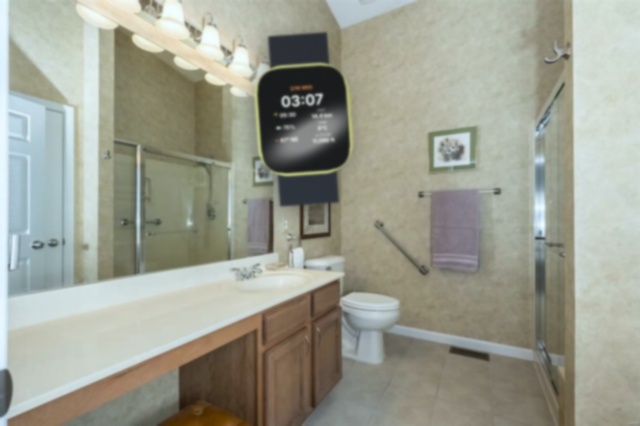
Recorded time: 3:07
